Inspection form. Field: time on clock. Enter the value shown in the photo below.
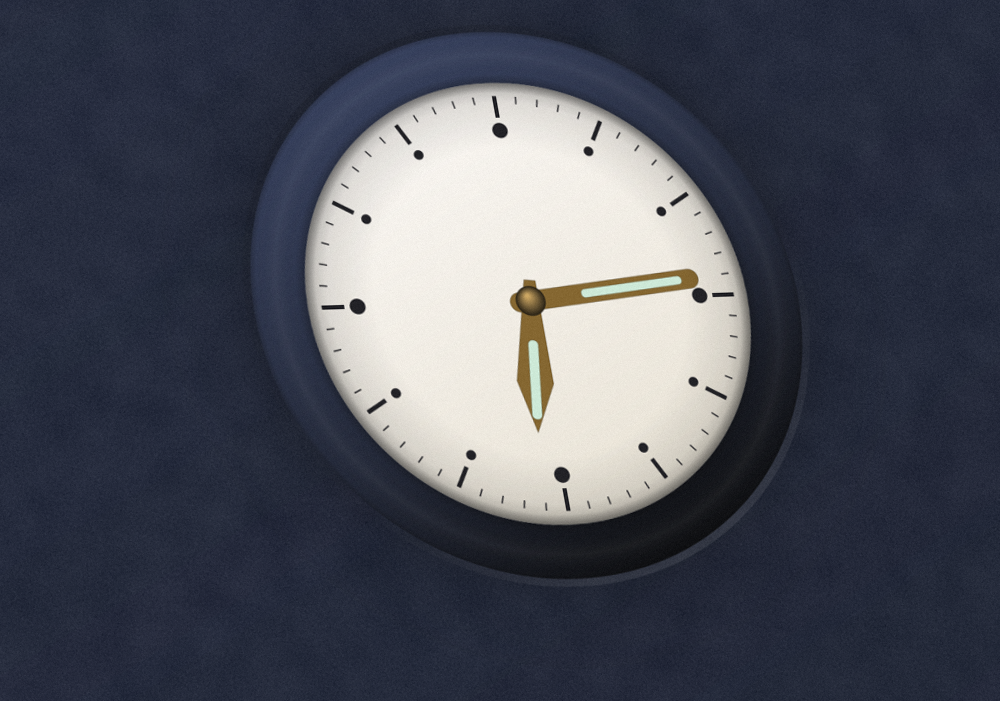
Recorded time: 6:14
